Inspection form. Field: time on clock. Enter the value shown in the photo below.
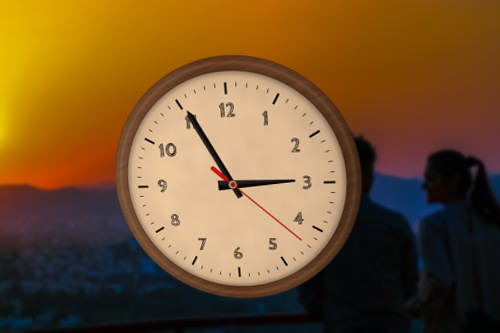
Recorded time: 2:55:22
